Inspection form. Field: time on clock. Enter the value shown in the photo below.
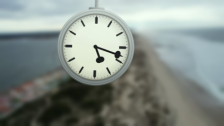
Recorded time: 5:18
